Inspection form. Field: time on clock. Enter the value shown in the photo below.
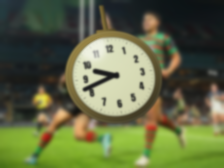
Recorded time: 9:42
